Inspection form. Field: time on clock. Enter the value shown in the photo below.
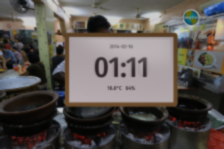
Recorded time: 1:11
